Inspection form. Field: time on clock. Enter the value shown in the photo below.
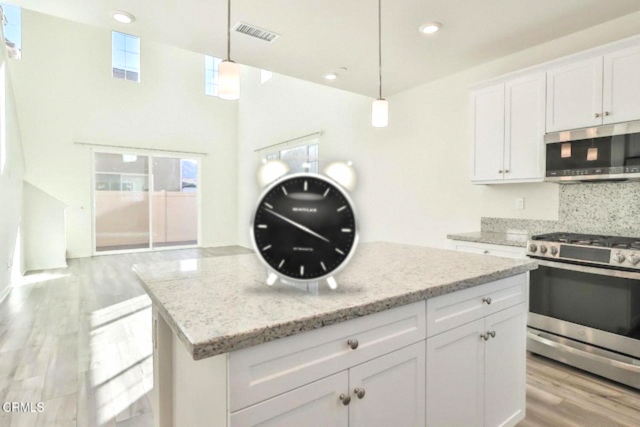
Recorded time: 3:49
